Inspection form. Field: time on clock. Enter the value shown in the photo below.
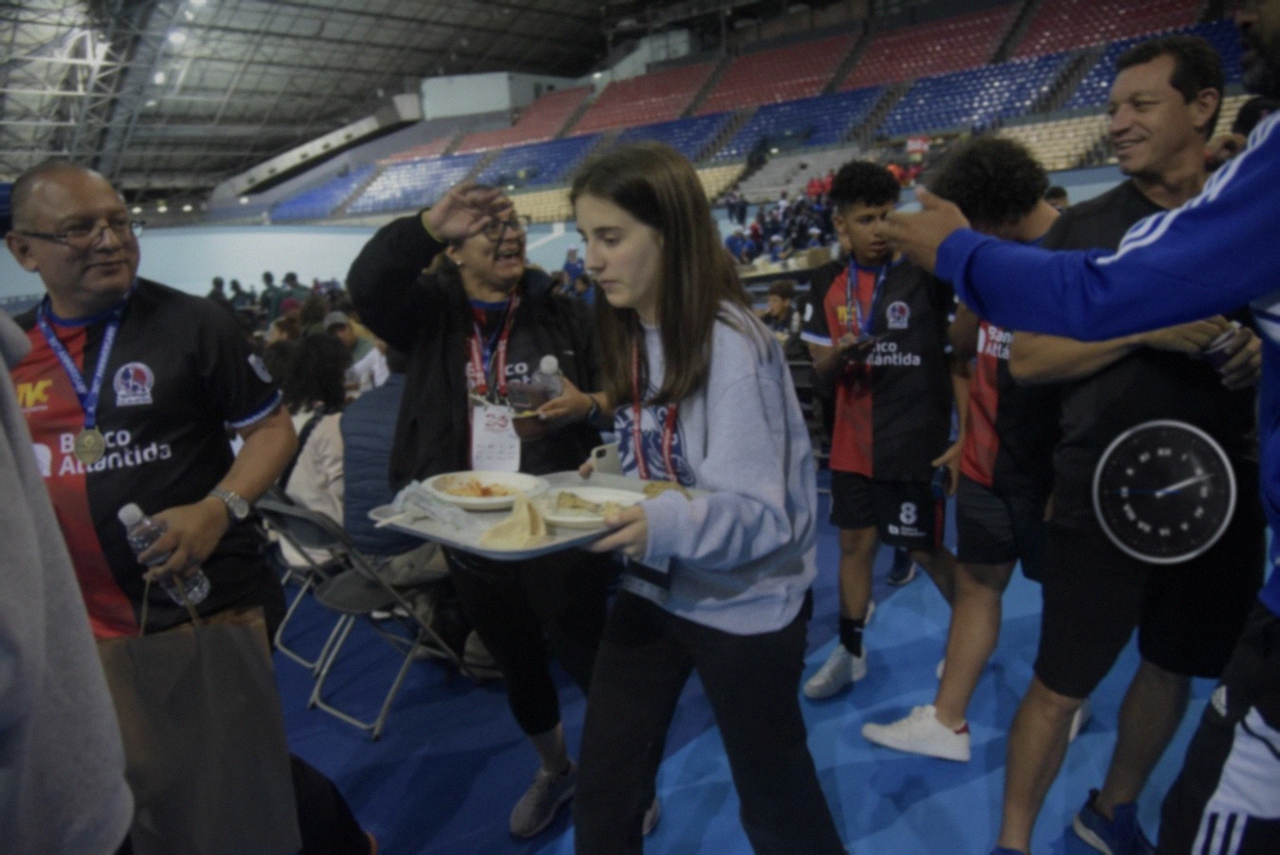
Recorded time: 2:11:45
